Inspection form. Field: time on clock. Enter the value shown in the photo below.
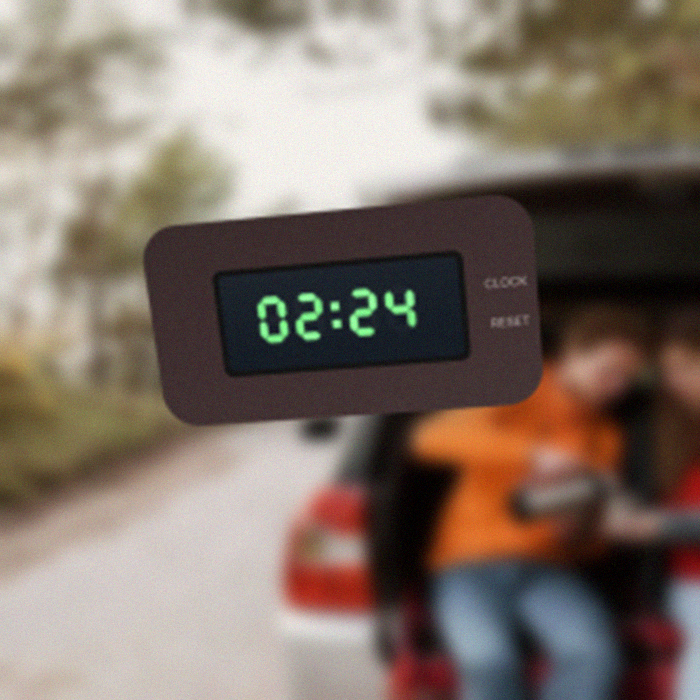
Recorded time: 2:24
